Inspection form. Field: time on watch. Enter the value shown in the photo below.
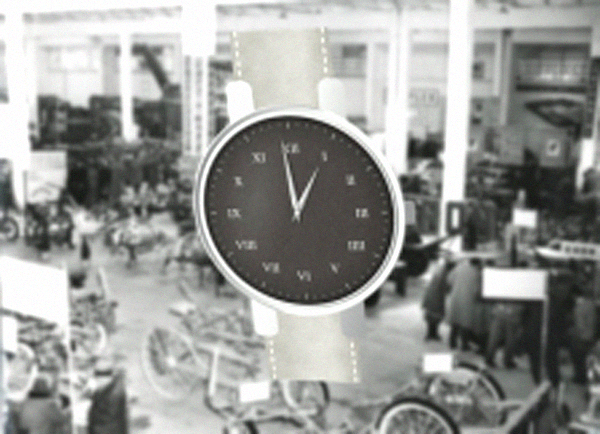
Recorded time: 12:59
